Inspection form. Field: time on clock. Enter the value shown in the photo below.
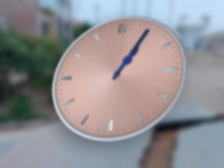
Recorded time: 1:05
